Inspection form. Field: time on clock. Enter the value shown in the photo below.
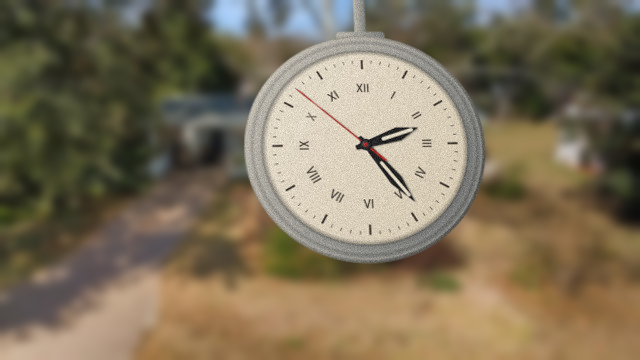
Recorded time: 2:23:52
